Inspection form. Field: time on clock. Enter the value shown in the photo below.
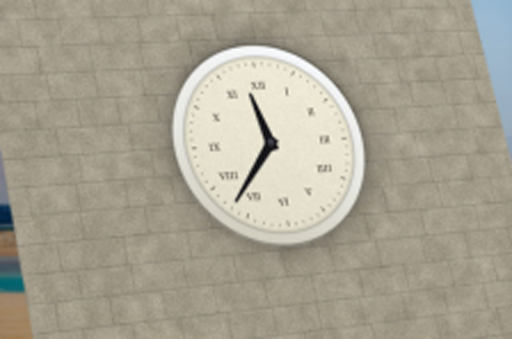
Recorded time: 11:37
